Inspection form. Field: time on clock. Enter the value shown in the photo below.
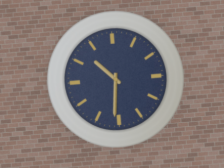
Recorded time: 10:31
